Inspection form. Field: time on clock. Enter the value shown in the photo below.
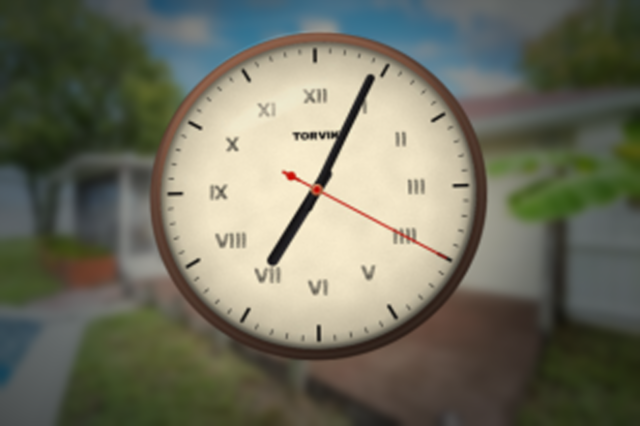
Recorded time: 7:04:20
